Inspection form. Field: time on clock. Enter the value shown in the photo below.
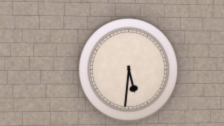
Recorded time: 5:31
